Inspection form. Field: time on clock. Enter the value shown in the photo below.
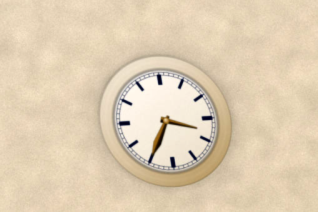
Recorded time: 3:35
